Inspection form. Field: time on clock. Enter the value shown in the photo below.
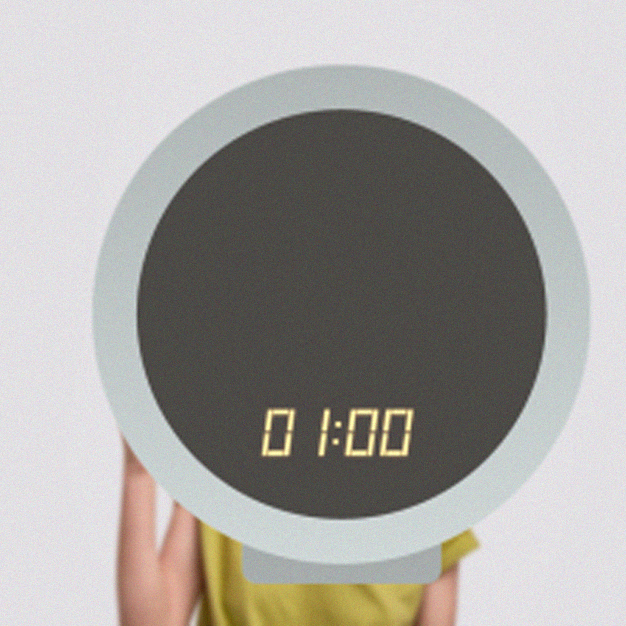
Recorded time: 1:00
